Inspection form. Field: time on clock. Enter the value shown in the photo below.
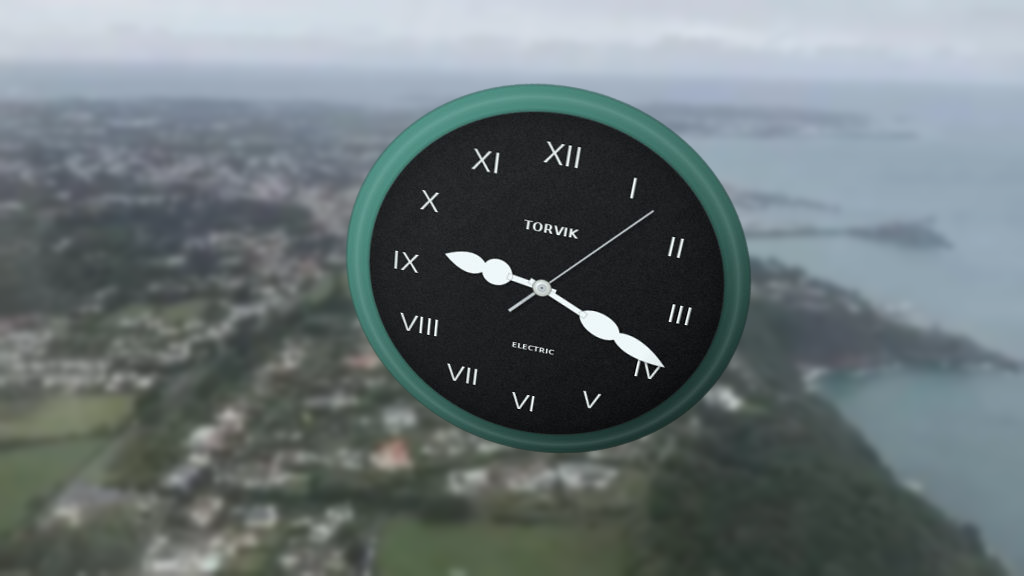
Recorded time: 9:19:07
